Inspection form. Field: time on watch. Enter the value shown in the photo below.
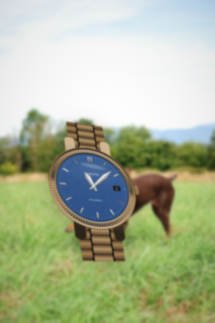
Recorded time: 11:08
